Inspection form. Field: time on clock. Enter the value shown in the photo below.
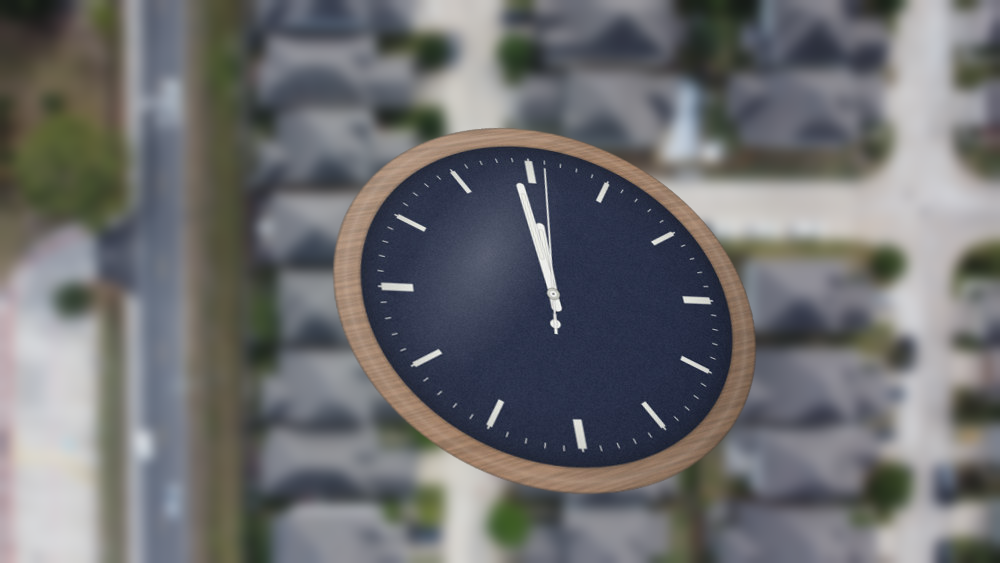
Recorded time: 11:59:01
